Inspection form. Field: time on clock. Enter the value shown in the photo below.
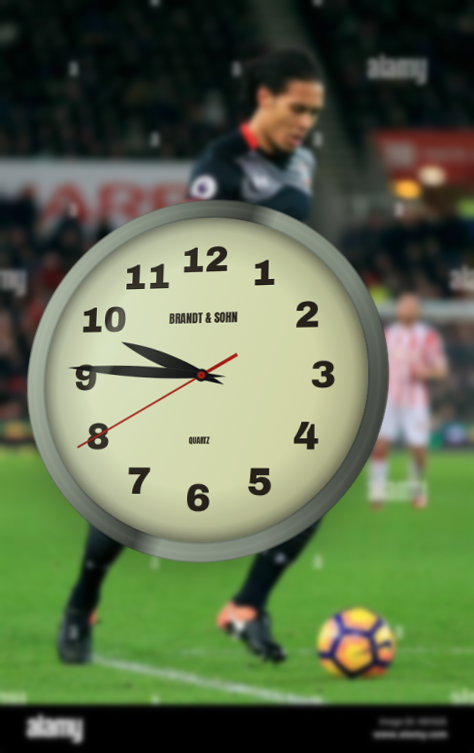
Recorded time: 9:45:40
